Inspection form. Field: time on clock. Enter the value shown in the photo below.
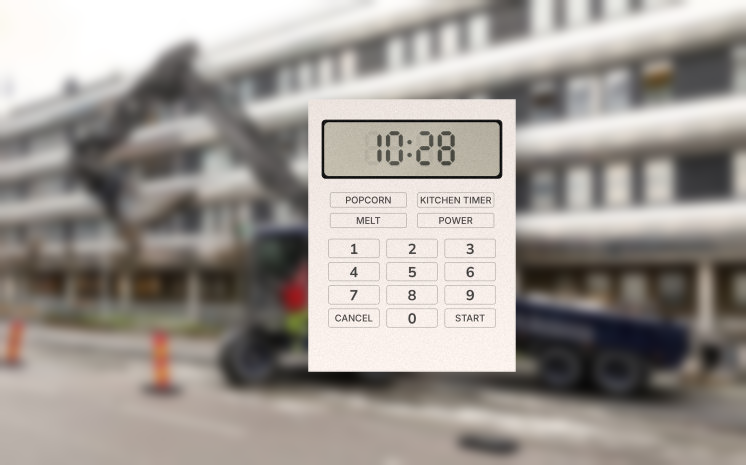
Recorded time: 10:28
